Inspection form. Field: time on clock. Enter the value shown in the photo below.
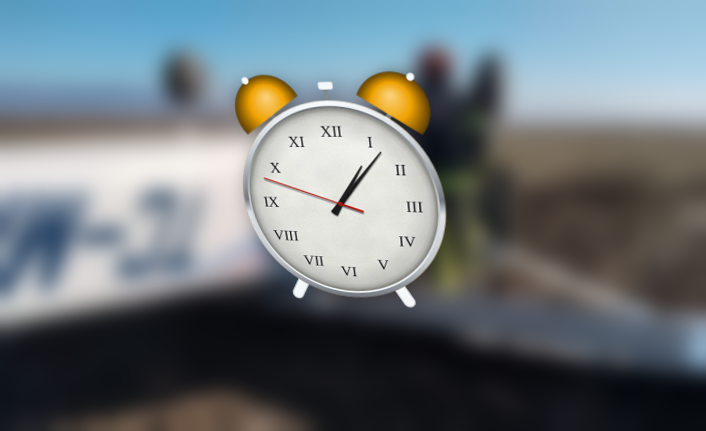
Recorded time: 1:06:48
